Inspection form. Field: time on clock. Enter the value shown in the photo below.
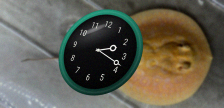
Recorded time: 2:18
